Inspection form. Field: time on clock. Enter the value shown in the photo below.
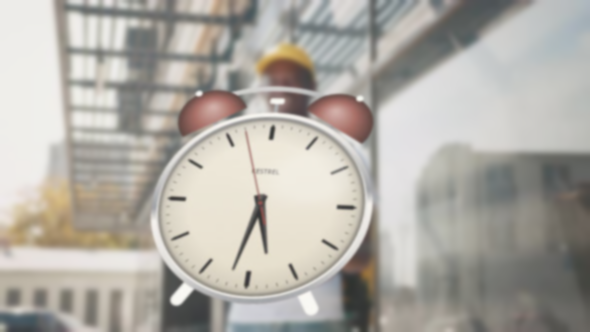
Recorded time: 5:31:57
